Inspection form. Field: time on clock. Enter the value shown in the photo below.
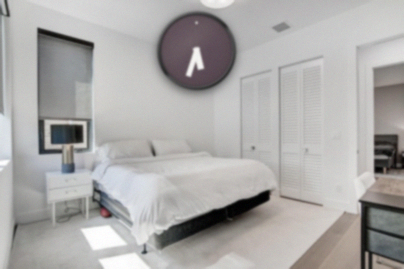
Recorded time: 5:33
